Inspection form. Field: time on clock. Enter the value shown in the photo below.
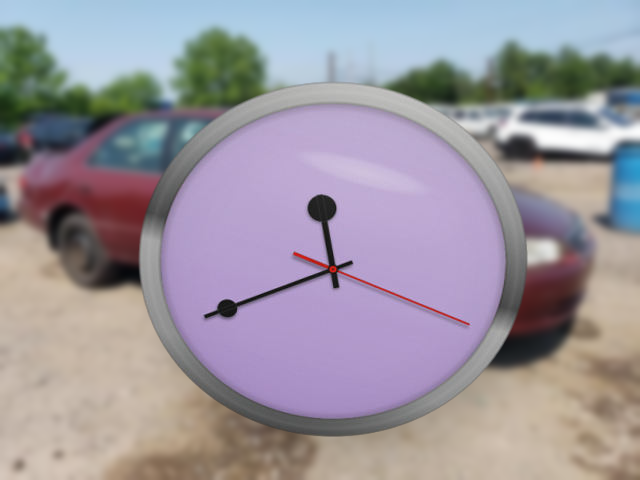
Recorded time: 11:41:19
